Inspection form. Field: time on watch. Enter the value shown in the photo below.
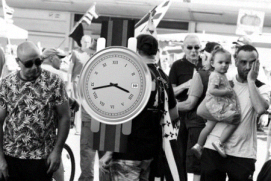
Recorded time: 3:43
